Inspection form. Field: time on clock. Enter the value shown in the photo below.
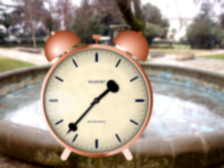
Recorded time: 1:37
